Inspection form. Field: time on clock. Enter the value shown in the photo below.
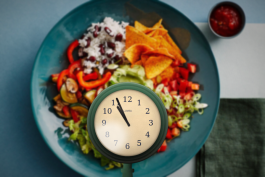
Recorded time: 10:56
